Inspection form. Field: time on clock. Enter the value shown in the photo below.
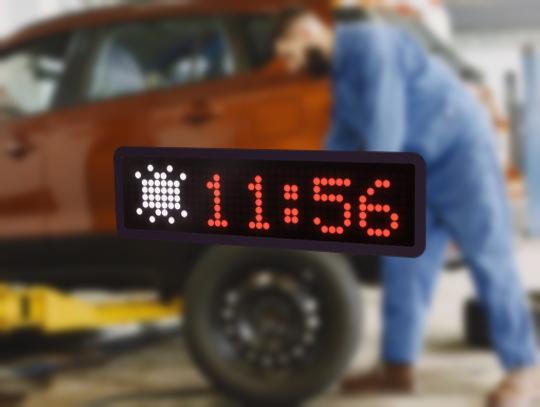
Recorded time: 11:56
